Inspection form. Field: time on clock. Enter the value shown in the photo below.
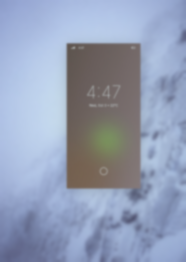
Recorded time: 4:47
